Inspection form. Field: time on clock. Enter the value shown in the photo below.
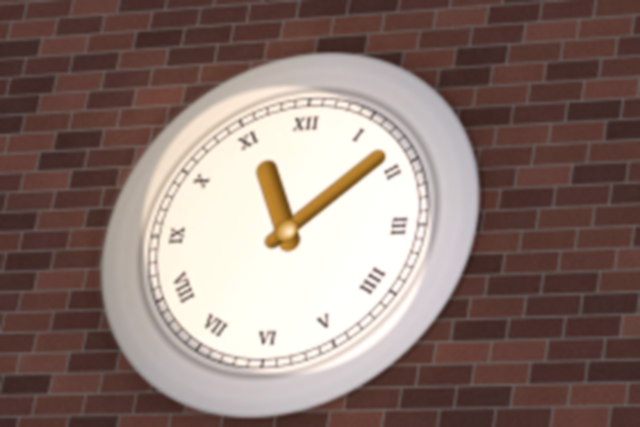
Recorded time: 11:08
